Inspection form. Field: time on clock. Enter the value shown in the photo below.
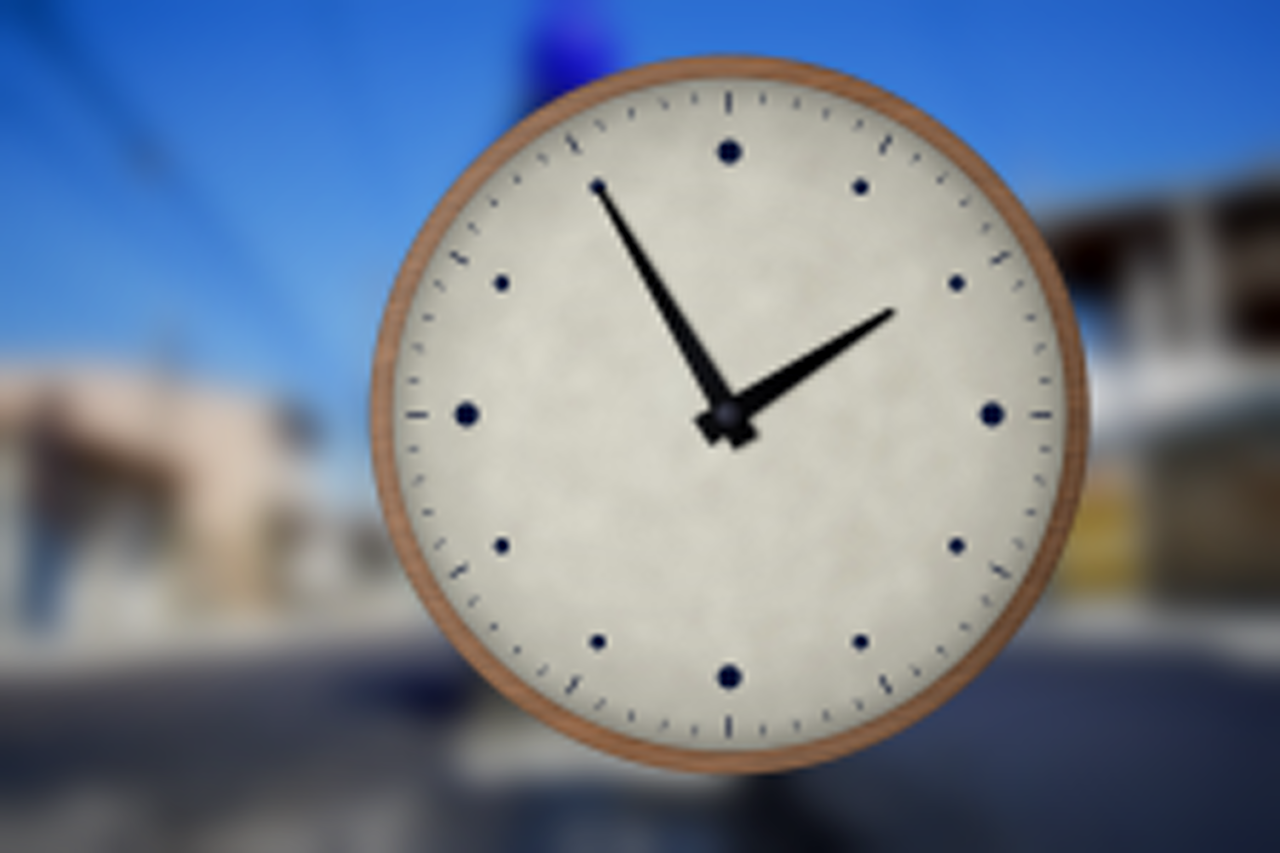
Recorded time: 1:55
